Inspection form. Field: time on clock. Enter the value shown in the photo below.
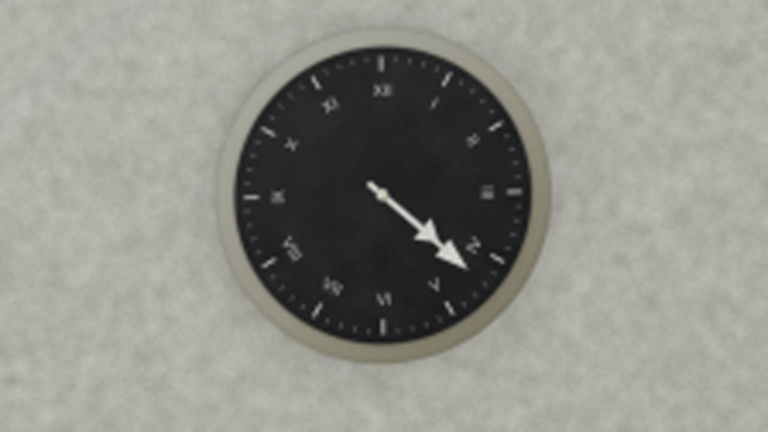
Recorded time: 4:22
